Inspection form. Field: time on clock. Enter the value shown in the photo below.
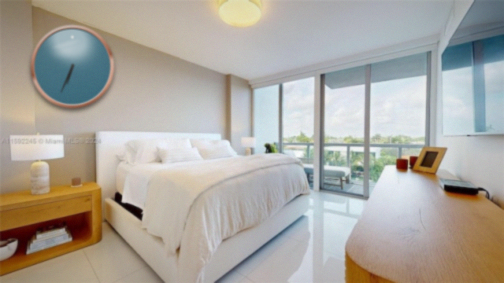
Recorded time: 6:34
